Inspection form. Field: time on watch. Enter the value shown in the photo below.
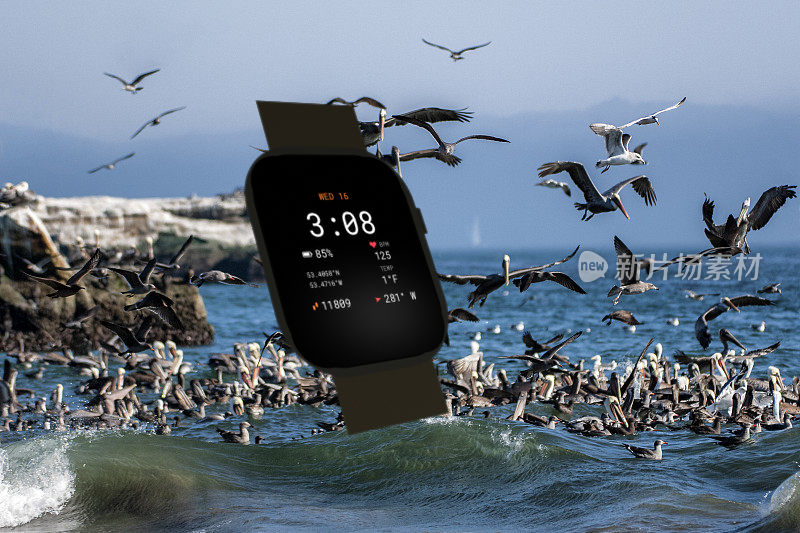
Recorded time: 3:08
